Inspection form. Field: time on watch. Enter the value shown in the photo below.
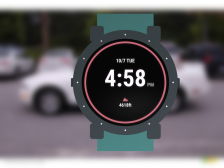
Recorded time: 4:58
